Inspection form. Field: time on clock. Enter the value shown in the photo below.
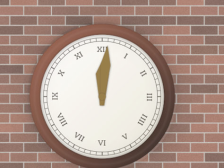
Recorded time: 12:01
